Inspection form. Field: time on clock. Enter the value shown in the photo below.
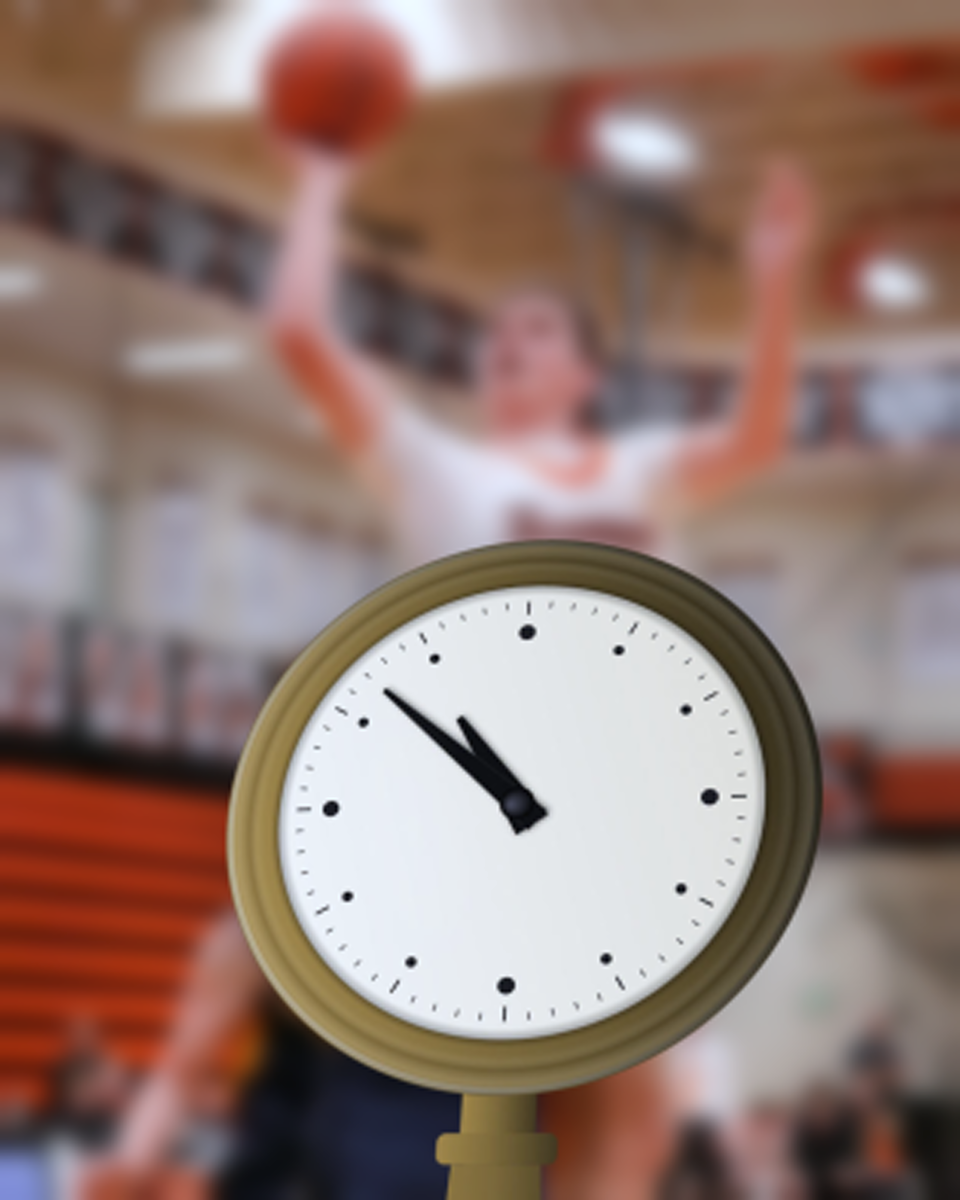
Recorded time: 10:52
